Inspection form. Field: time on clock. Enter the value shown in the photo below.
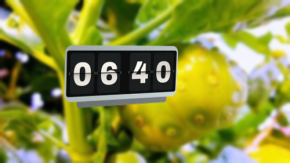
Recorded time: 6:40
